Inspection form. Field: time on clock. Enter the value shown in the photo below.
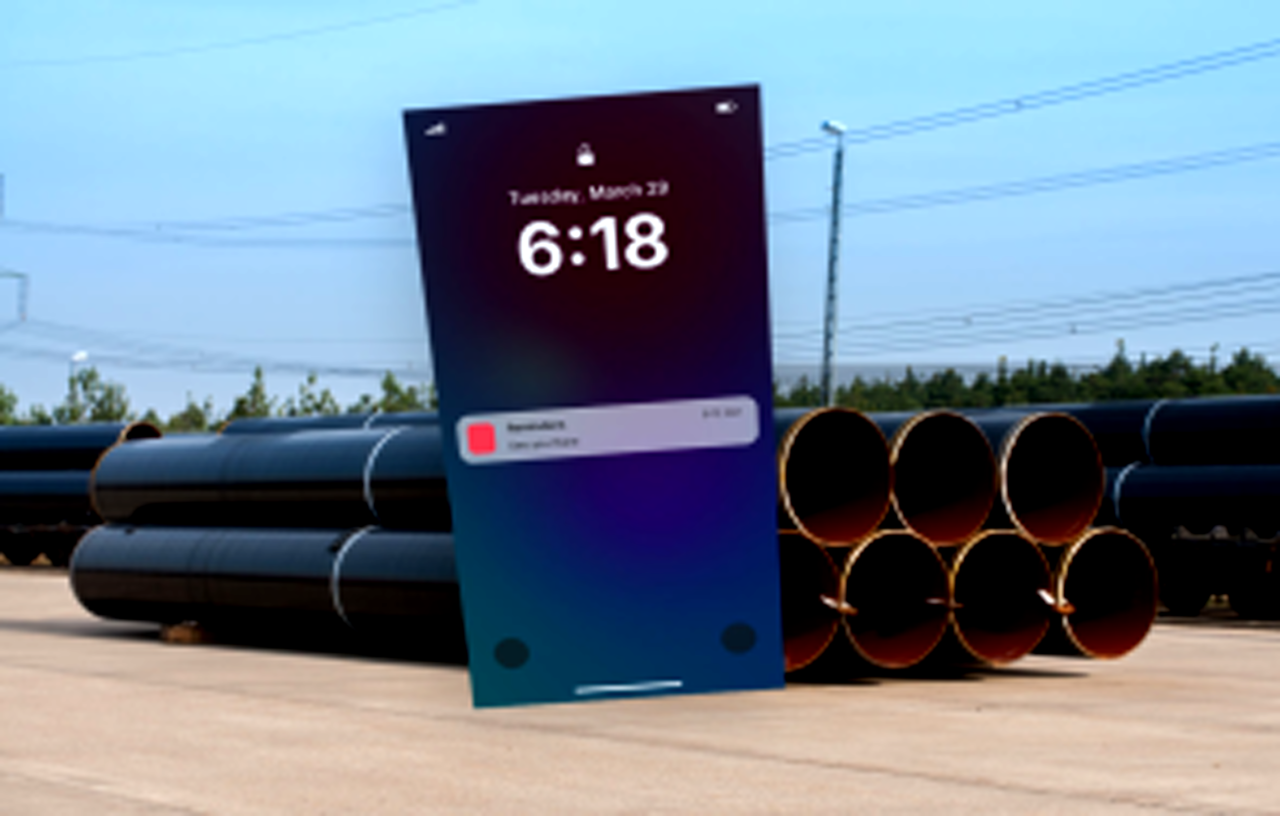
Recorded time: 6:18
